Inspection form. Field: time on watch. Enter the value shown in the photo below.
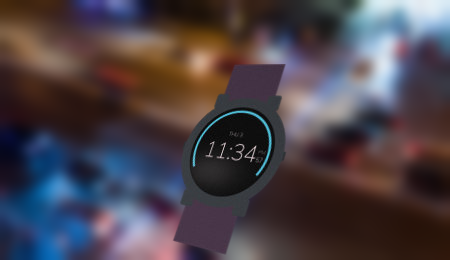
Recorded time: 11:34
